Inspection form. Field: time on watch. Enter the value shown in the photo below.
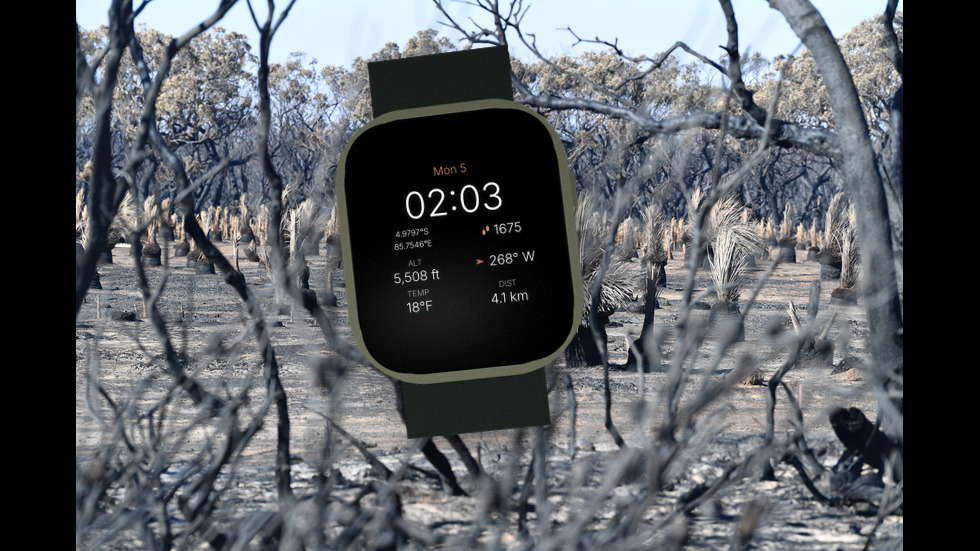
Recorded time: 2:03
